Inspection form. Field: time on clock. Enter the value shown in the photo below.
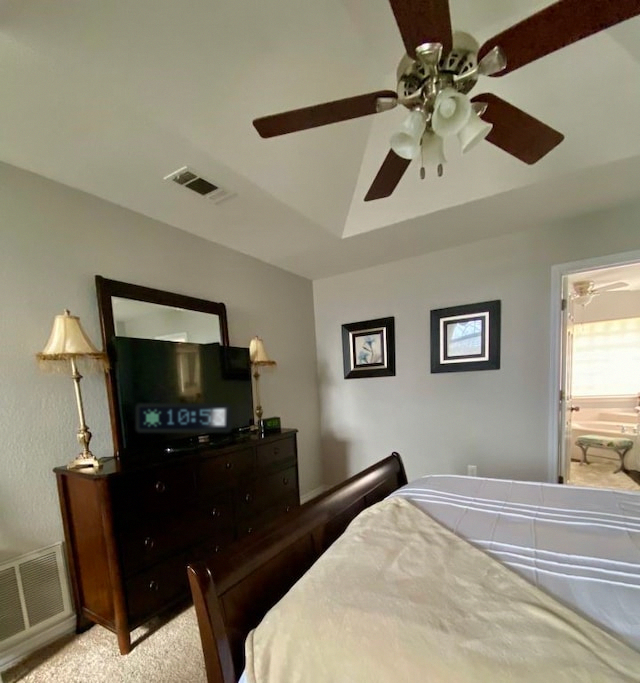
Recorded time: 10:53
